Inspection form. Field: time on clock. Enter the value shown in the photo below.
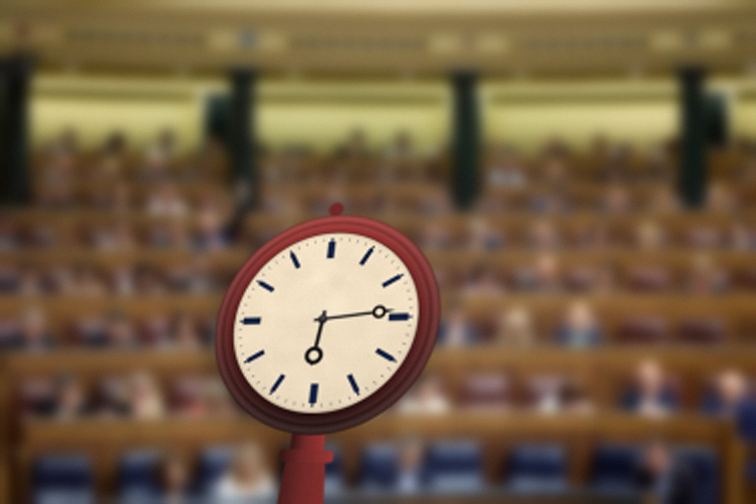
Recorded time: 6:14
